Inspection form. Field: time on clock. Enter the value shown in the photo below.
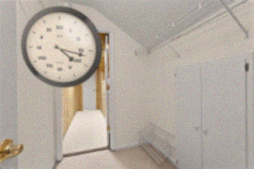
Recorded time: 4:17
